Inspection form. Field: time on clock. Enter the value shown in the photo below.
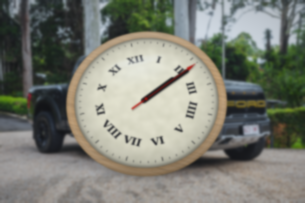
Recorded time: 2:11:11
